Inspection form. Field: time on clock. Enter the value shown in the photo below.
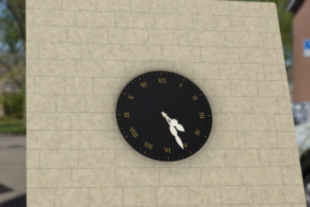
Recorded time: 4:26
